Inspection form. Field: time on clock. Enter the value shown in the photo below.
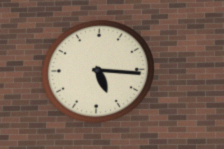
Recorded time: 5:16
